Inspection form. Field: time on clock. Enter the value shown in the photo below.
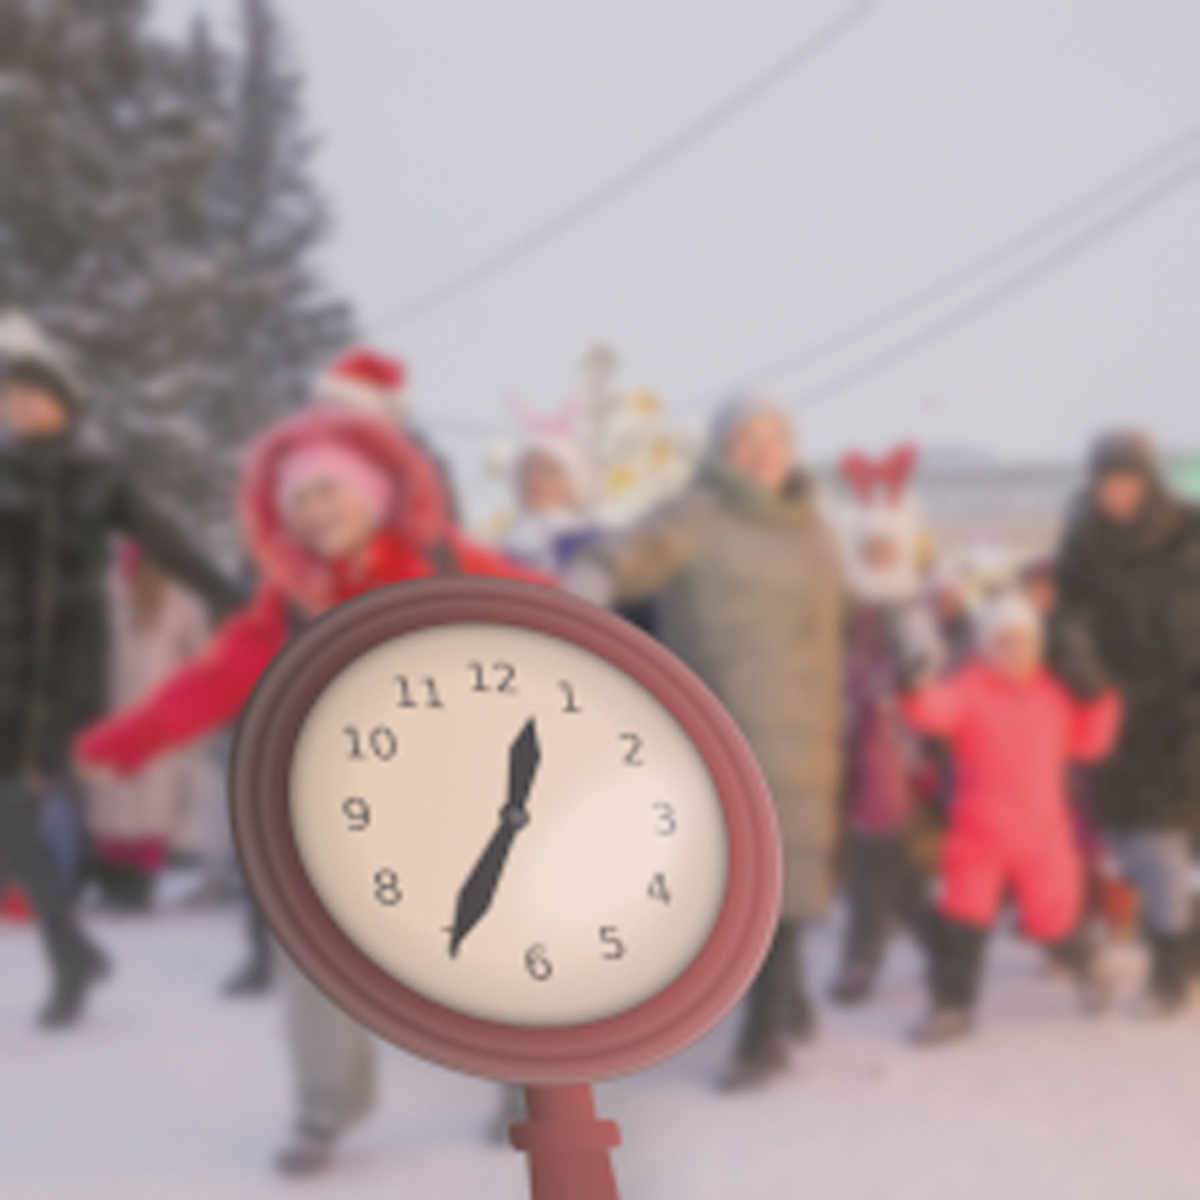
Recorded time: 12:35
